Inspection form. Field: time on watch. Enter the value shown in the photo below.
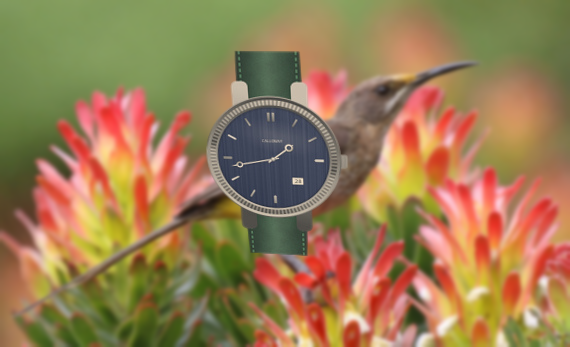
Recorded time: 1:43
